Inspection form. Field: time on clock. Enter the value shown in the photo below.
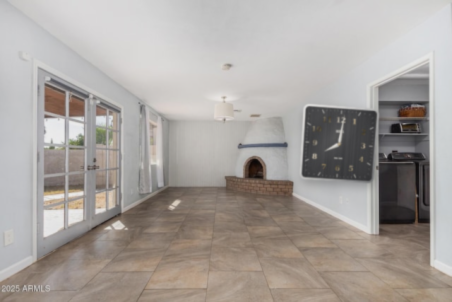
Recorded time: 8:01
